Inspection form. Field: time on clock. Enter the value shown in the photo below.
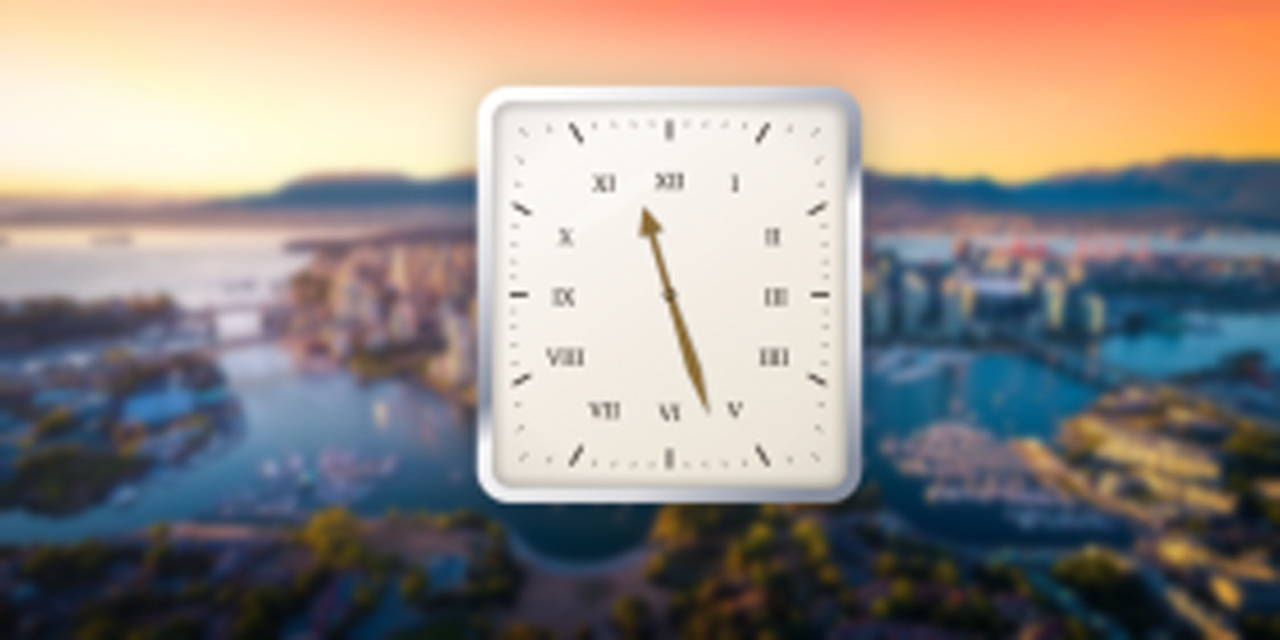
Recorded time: 11:27
